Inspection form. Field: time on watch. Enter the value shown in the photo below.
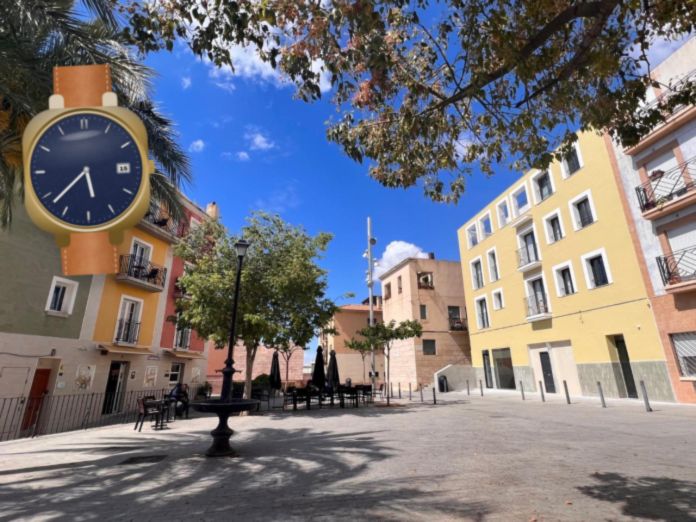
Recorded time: 5:38
